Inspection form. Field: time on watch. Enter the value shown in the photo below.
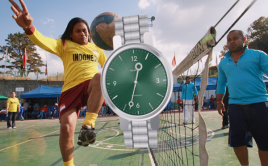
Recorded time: 12:33
